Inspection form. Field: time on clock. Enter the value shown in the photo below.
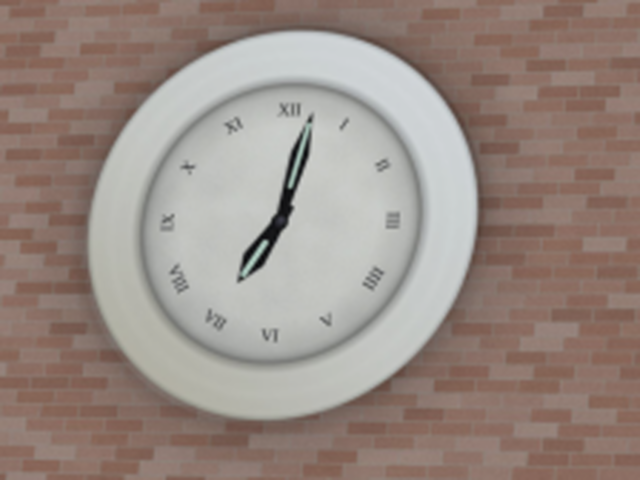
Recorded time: 7:02
